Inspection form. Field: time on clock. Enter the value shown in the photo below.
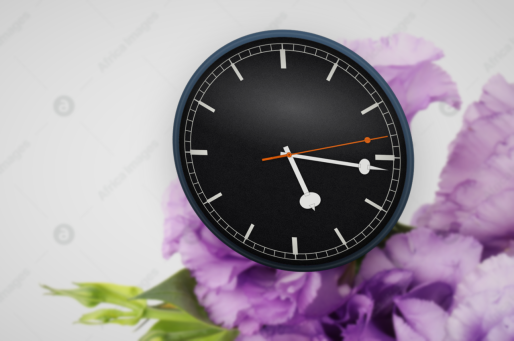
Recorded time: 5:16:13
